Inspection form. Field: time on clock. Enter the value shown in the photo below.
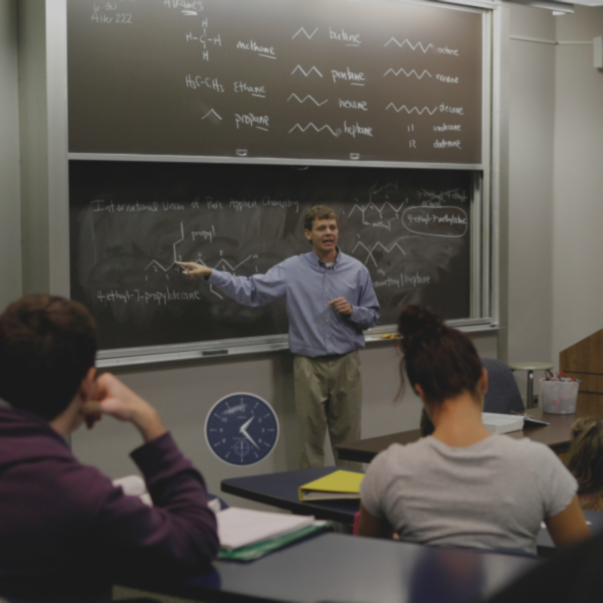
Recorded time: 1:23
